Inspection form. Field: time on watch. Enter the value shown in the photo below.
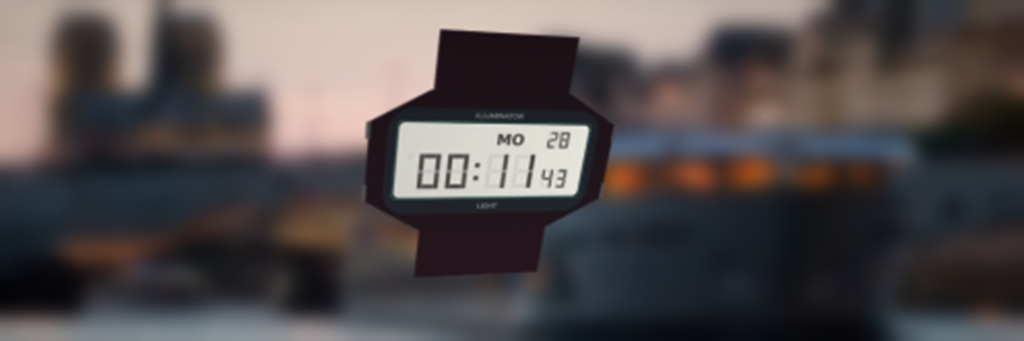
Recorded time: 0:11:43
